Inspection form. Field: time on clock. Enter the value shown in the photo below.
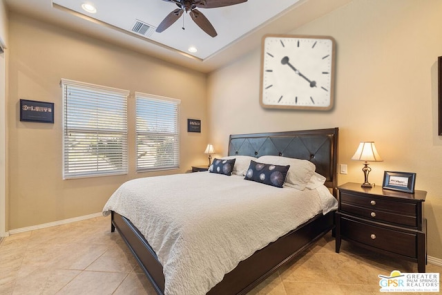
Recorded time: 10:21
